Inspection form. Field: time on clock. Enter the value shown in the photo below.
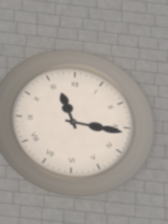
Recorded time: 11:16
